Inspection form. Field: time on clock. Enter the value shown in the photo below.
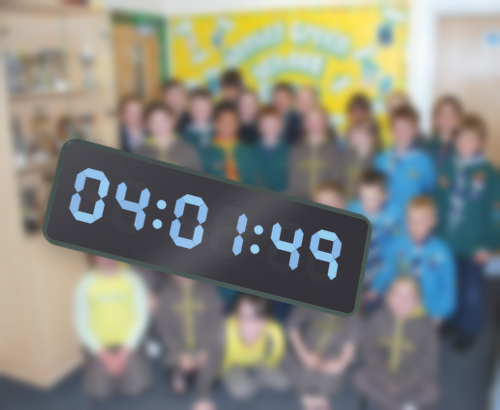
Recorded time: 4:01:49
